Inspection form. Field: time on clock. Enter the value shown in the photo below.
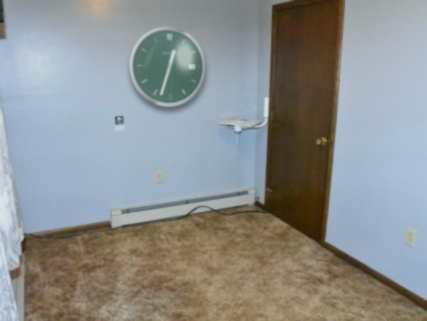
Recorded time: 12:33
